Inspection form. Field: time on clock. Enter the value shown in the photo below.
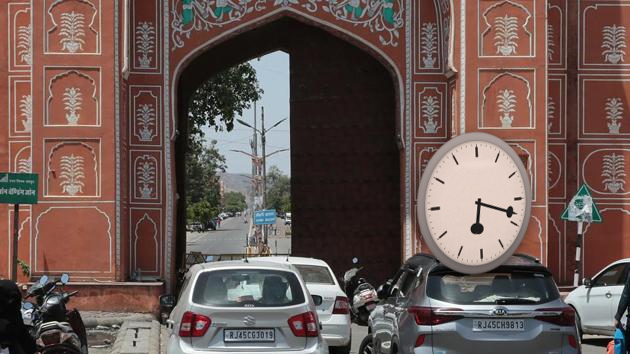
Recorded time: 6:18
